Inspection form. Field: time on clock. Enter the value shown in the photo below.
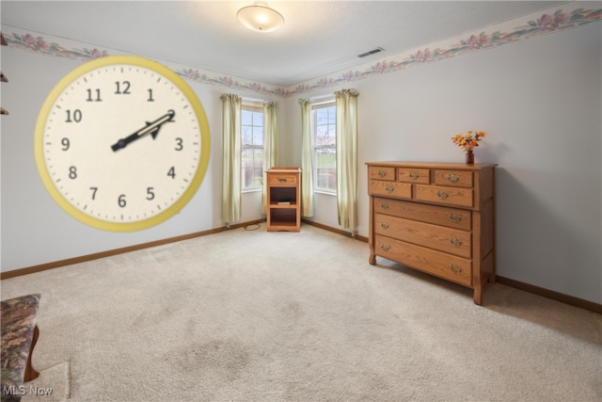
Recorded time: 2:10
